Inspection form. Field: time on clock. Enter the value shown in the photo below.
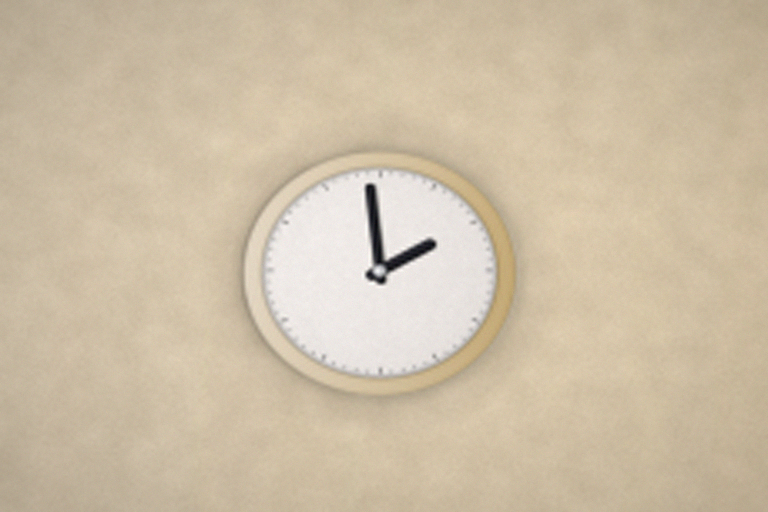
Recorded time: 1:59
